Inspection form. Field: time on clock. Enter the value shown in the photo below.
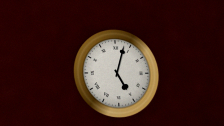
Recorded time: 5:03
